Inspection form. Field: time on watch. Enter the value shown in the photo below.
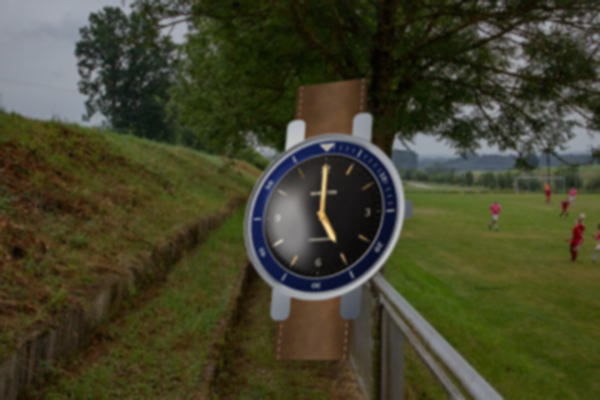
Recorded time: 5:00
